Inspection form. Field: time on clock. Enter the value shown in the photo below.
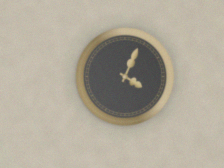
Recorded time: 4:04
